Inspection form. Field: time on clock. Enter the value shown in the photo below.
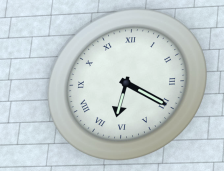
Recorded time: 6:20
